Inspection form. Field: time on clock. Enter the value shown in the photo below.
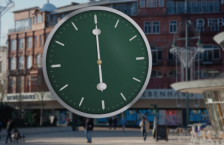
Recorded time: 6:00
